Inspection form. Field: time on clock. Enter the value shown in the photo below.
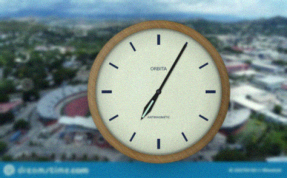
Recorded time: 7:05
